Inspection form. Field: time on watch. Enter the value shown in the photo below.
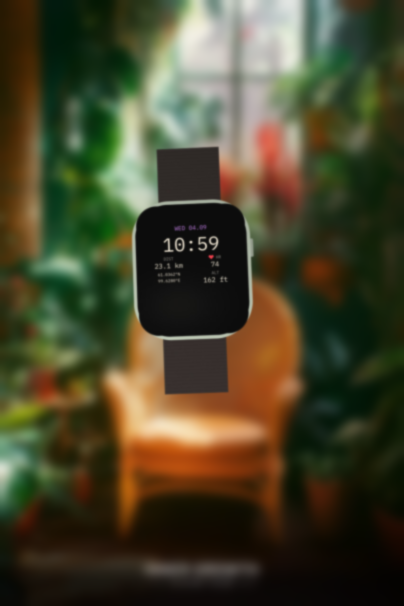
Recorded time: 10:59
